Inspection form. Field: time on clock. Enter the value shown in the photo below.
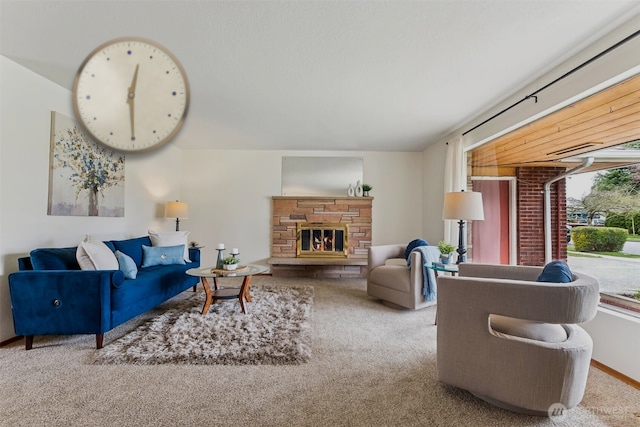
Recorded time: 12:30
